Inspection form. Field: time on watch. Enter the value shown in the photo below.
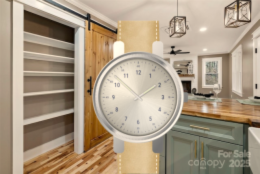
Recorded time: 1:52
